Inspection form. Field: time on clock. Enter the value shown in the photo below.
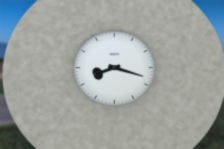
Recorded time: 8:18
